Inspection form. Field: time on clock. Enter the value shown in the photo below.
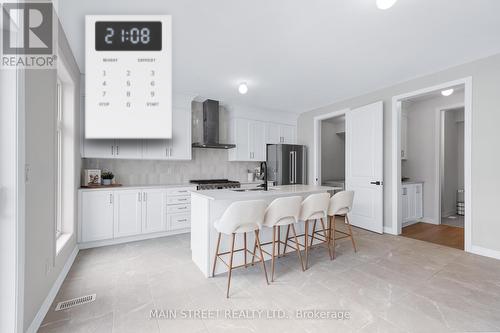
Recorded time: 21:08
